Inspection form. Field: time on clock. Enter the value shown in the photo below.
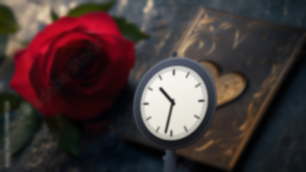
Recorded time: 10:32
